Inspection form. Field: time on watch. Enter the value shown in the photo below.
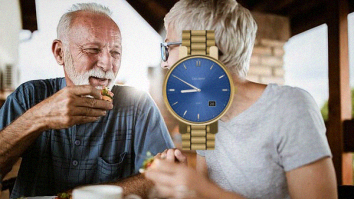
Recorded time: 8:50
